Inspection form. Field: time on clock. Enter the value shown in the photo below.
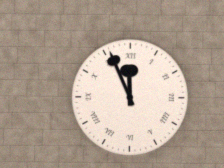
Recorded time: 11:56
